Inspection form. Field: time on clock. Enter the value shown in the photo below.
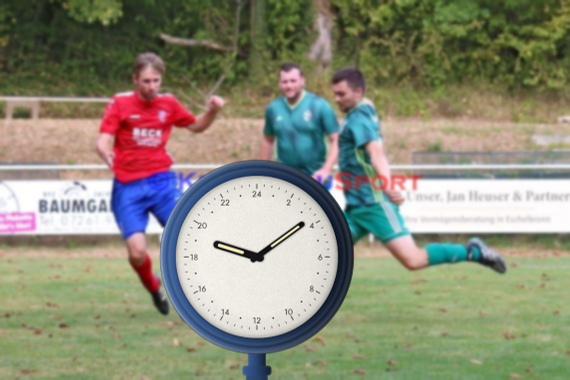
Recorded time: 19:09
